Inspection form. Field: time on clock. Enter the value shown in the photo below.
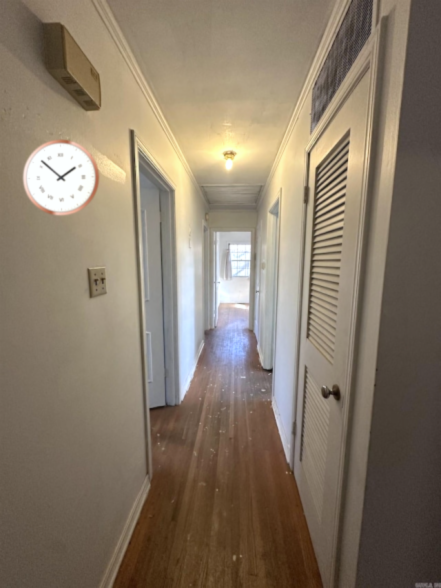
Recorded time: 1:52
